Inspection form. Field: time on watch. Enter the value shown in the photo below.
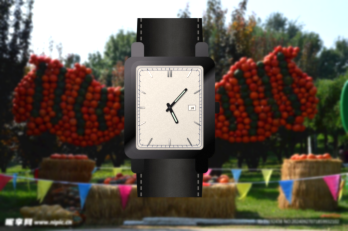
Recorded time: 5:07
